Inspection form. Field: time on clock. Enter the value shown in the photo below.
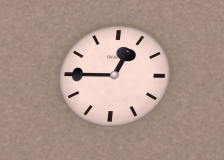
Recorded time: 12:45
